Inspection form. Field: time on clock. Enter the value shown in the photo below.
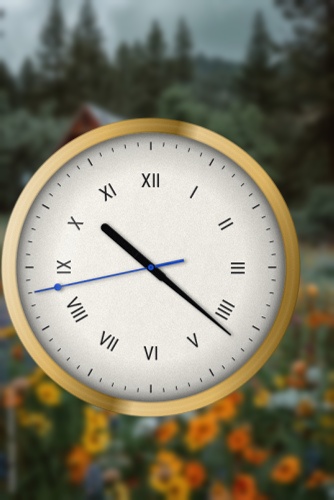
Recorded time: 10:21:43
